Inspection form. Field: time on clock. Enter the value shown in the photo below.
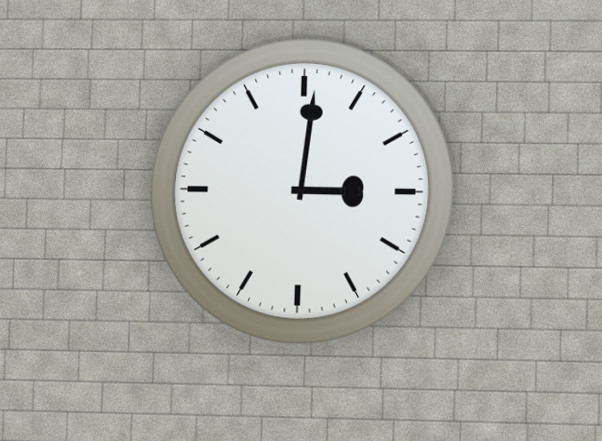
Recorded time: 3:01
